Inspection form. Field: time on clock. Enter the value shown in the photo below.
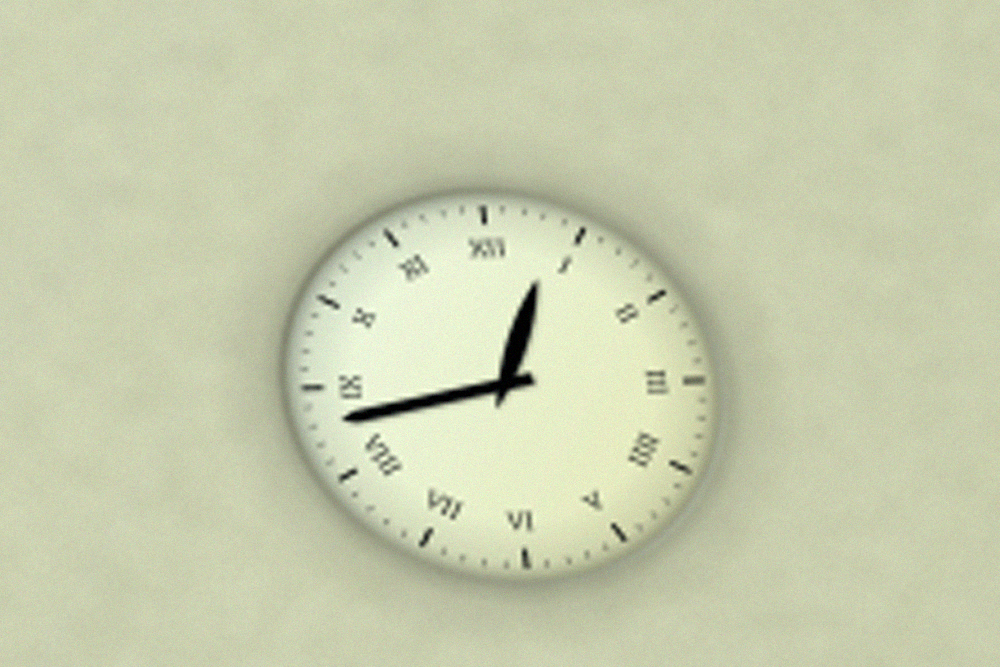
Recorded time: 12:43
